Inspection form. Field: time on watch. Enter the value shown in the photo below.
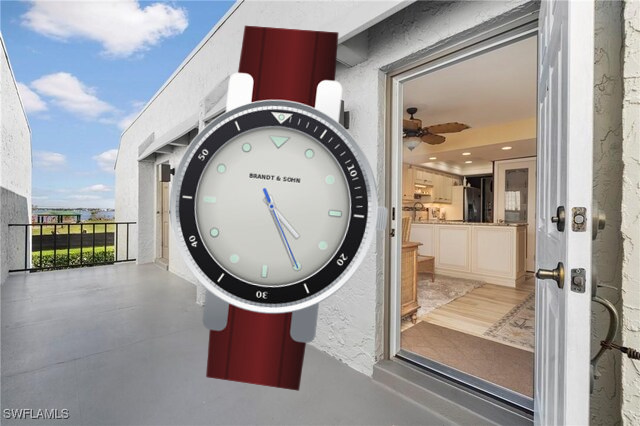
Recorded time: 4:25:25
